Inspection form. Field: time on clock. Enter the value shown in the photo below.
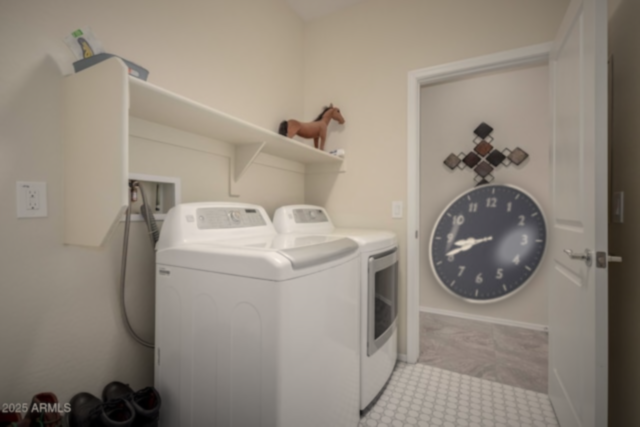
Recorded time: 8:41
